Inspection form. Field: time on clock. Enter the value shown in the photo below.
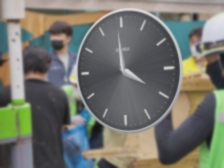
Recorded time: 3:59
